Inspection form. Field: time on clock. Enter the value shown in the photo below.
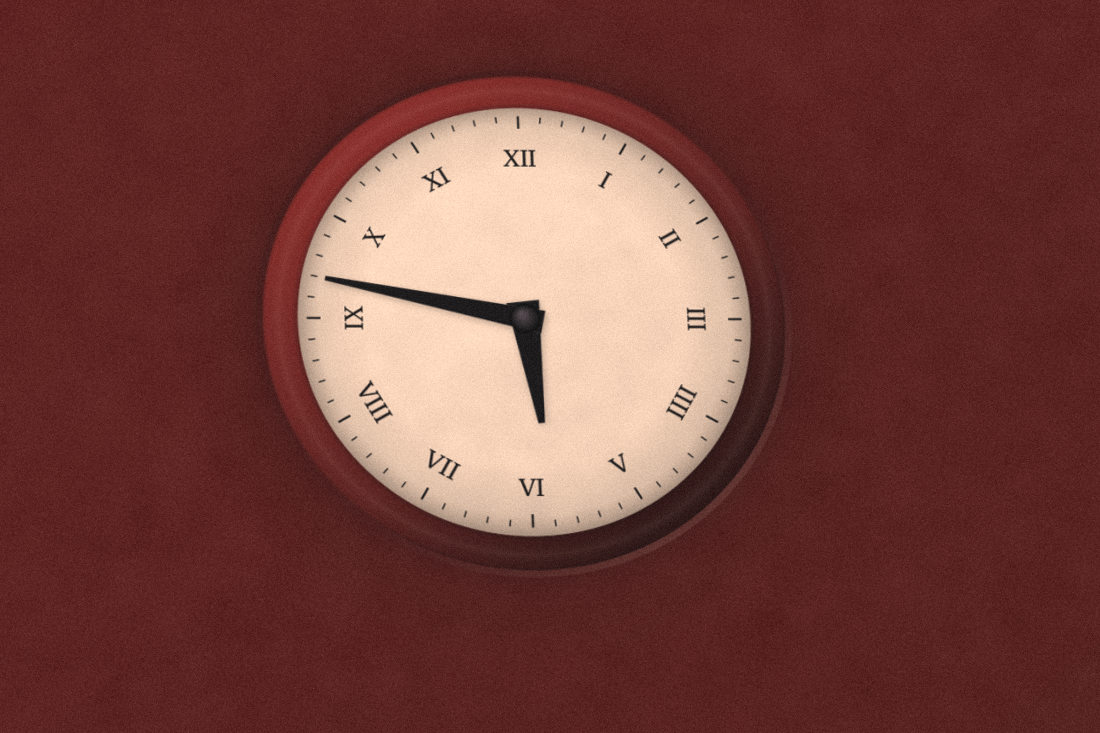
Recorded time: 5:47
